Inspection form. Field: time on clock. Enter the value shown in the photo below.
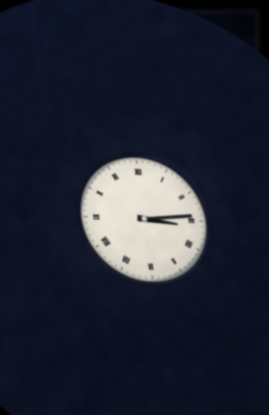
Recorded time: 3:14
